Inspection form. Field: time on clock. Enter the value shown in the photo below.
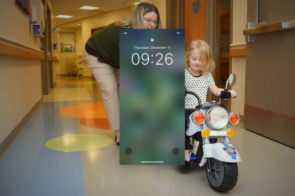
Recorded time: 9:26
